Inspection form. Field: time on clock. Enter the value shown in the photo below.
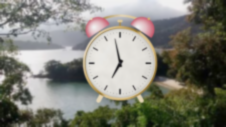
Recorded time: 6:58
